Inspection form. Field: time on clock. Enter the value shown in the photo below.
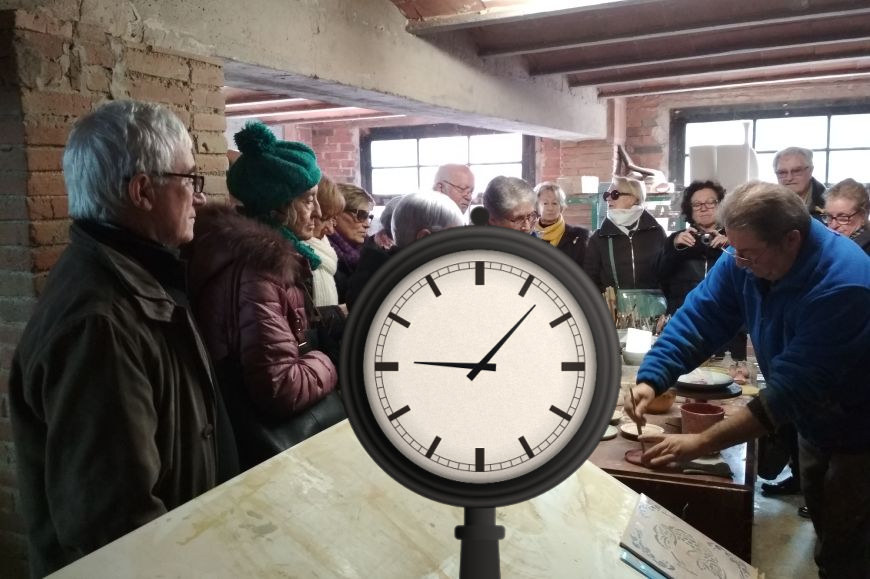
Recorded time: 9:07
